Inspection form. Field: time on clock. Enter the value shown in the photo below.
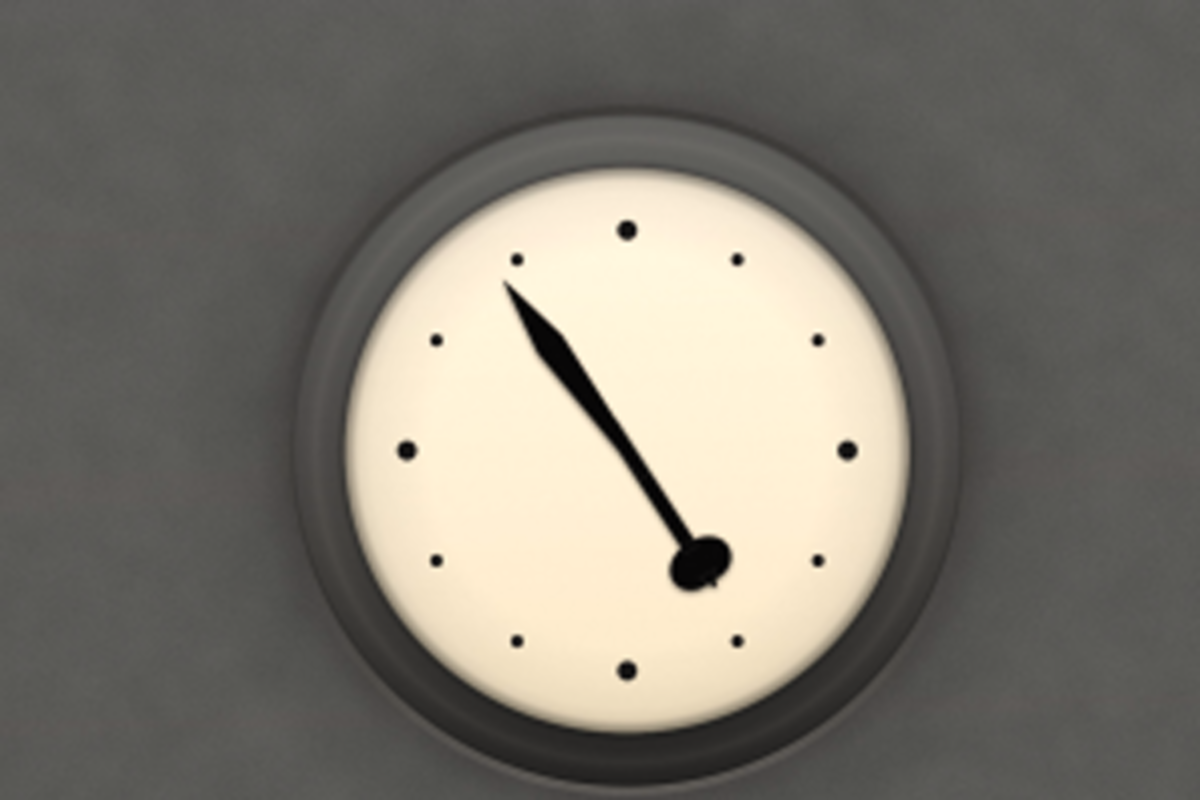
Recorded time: 4:54
